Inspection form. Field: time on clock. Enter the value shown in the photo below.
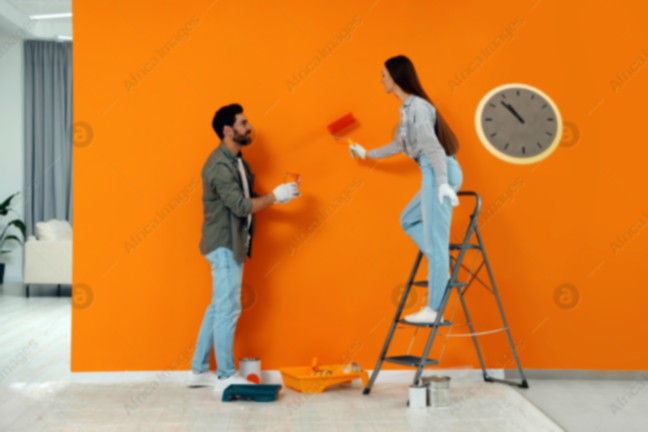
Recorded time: 10:53
